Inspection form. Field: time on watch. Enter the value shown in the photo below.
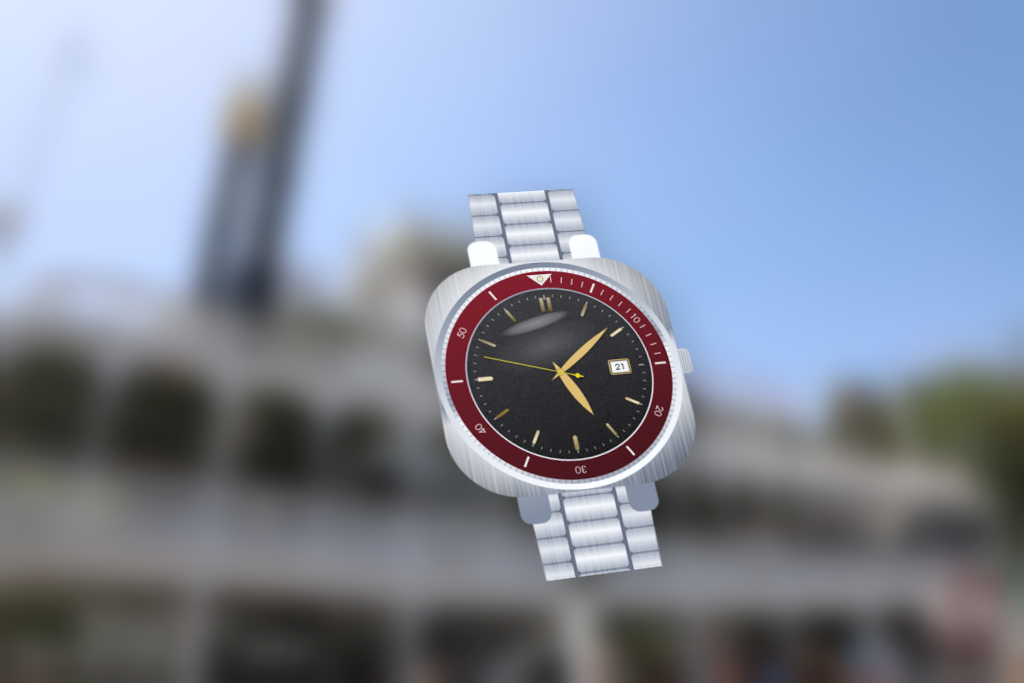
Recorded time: 5:08:48
